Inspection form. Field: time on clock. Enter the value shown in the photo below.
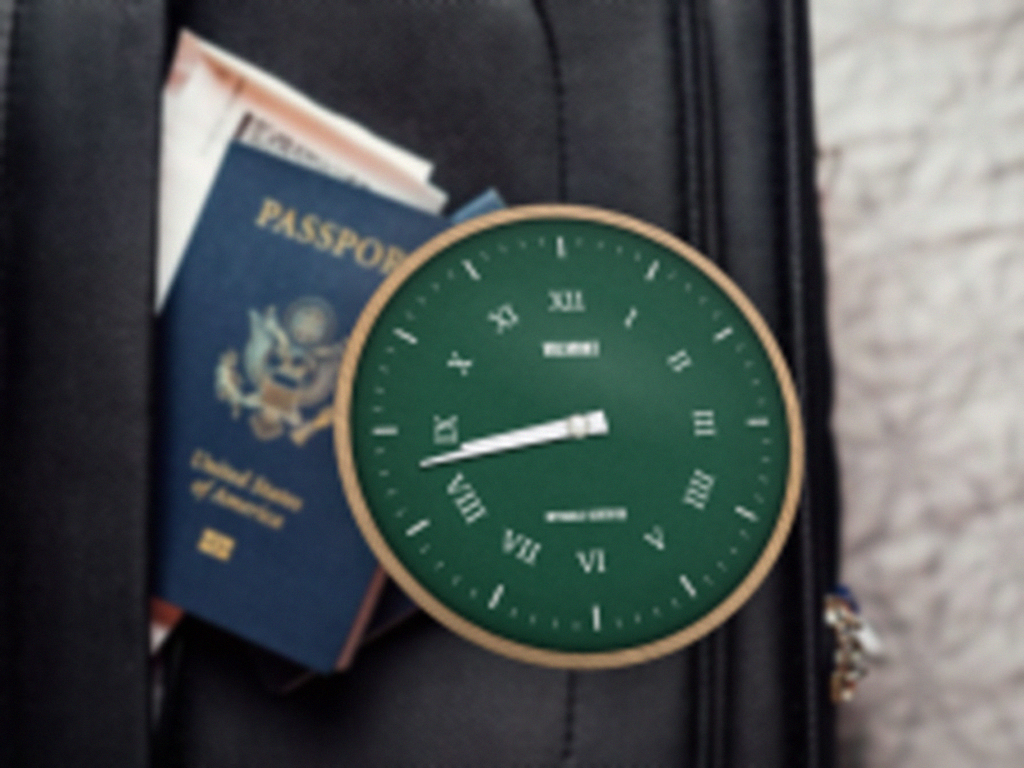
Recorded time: 8:43
